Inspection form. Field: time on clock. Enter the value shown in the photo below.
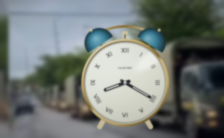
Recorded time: 8:20
